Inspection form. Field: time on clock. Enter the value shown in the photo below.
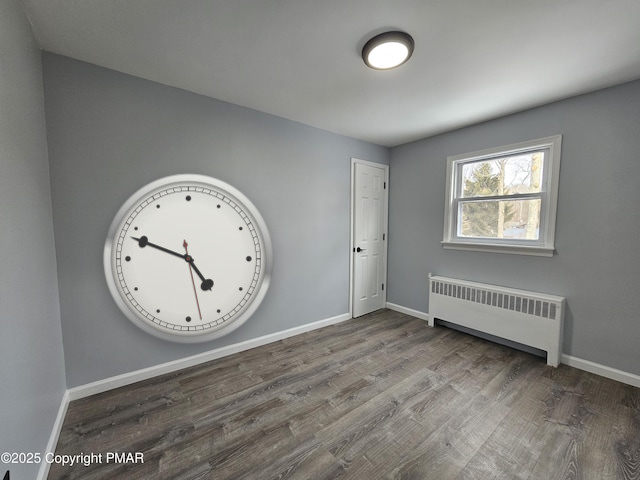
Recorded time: 4:48:28
